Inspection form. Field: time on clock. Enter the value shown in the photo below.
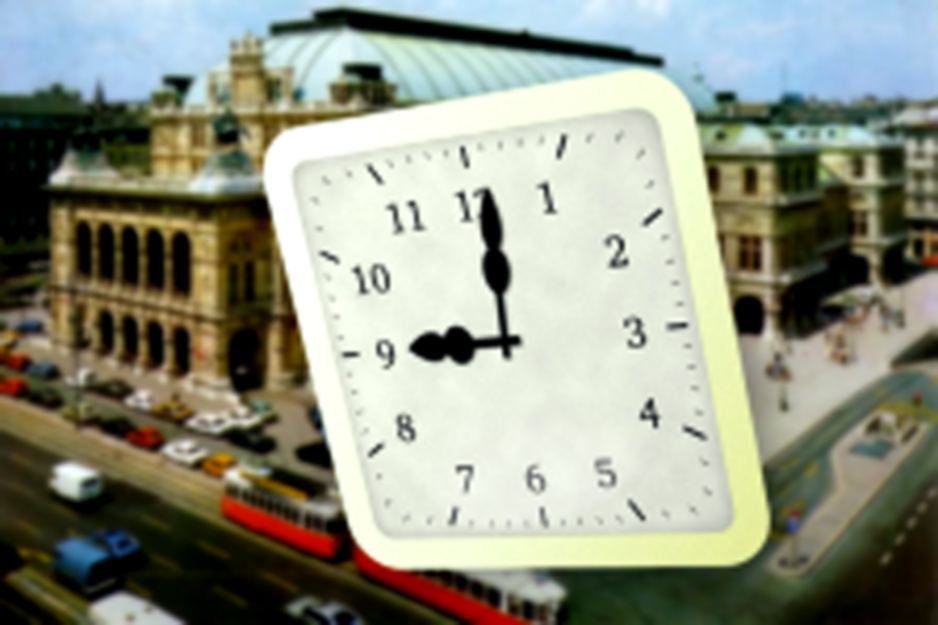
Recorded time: 9:01
